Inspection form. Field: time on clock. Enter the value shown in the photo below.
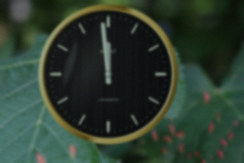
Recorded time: 11:59
